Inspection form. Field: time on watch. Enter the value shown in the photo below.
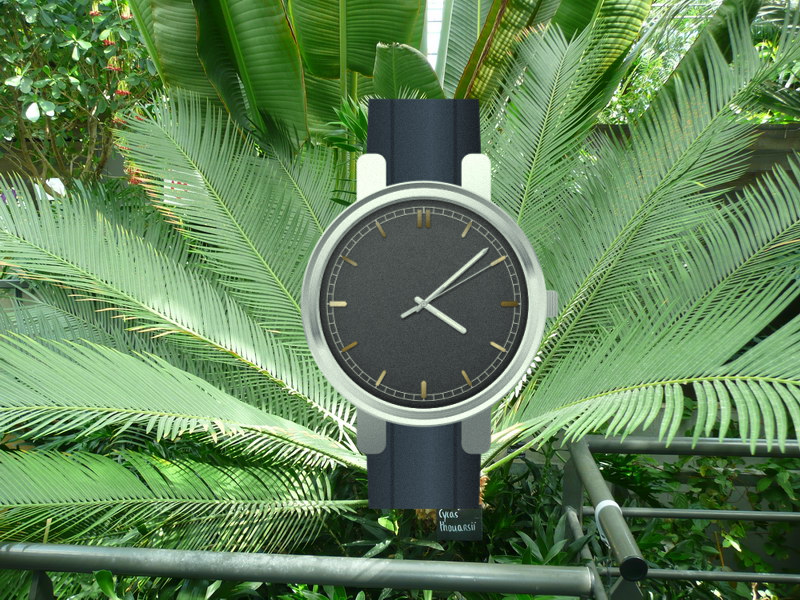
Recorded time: 4:08:10
